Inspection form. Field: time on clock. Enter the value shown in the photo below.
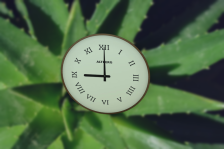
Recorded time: 9:00
